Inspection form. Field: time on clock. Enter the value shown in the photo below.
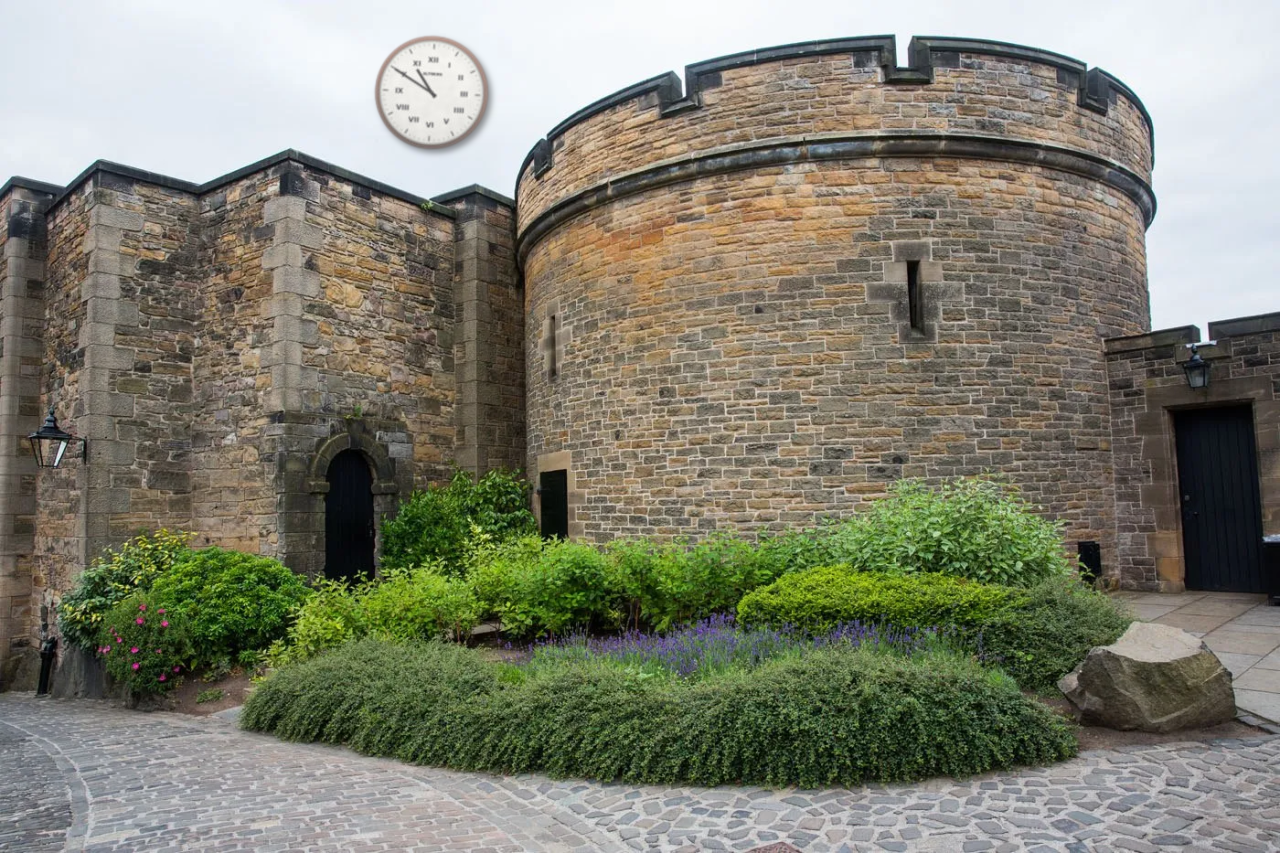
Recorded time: 10:50
